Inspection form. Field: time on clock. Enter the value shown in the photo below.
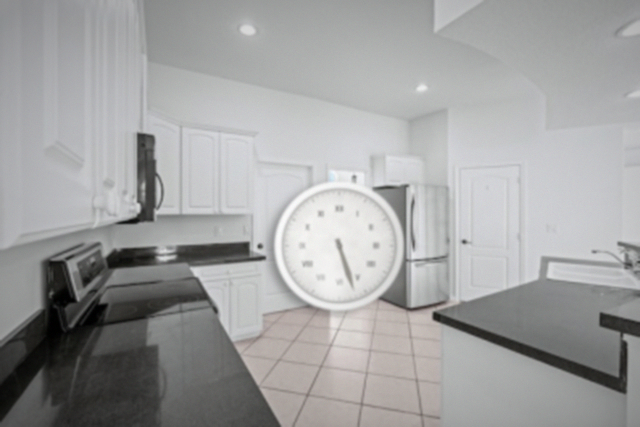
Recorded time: 5:27
